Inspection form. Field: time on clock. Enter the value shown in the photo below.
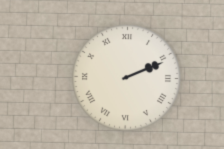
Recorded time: 2:11
